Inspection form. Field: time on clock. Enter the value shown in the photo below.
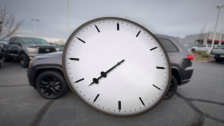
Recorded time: 7:38
